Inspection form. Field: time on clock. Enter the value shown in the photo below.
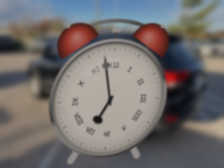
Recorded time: 6:58
